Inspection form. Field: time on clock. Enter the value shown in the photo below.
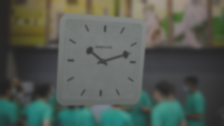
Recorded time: 10:12
